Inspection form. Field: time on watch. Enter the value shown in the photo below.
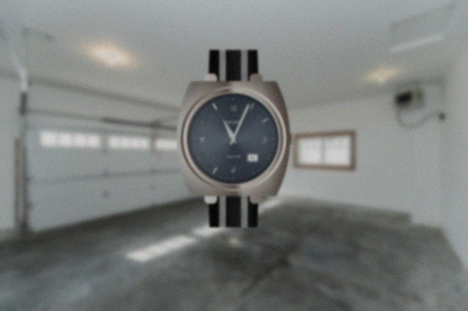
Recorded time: 11:04
